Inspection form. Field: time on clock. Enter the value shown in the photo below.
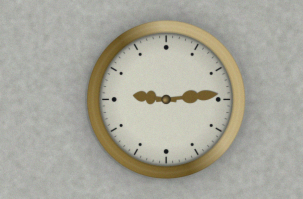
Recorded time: 9:14
